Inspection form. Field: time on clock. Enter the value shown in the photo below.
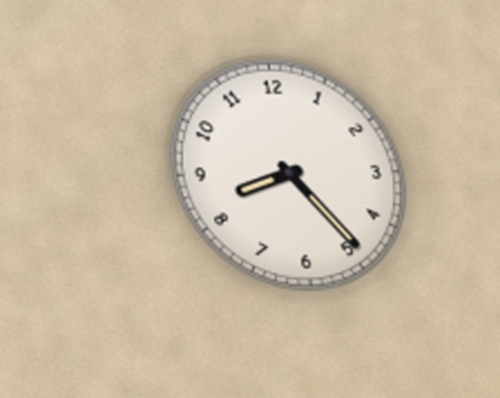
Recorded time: 8:24
